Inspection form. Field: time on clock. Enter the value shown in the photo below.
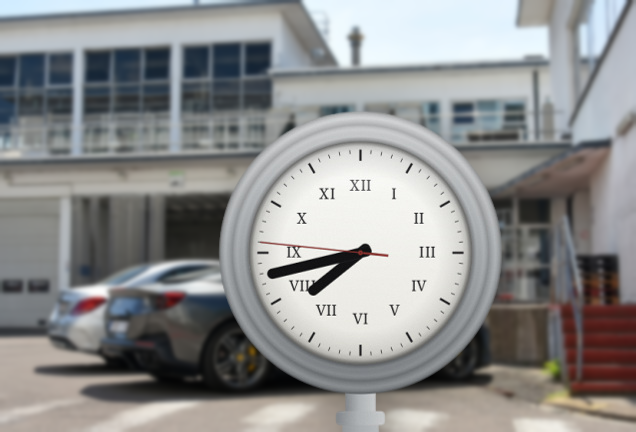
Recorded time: 7:42:46
